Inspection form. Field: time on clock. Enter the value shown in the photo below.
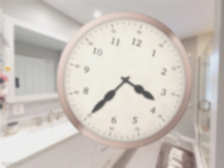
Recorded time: 3:35
